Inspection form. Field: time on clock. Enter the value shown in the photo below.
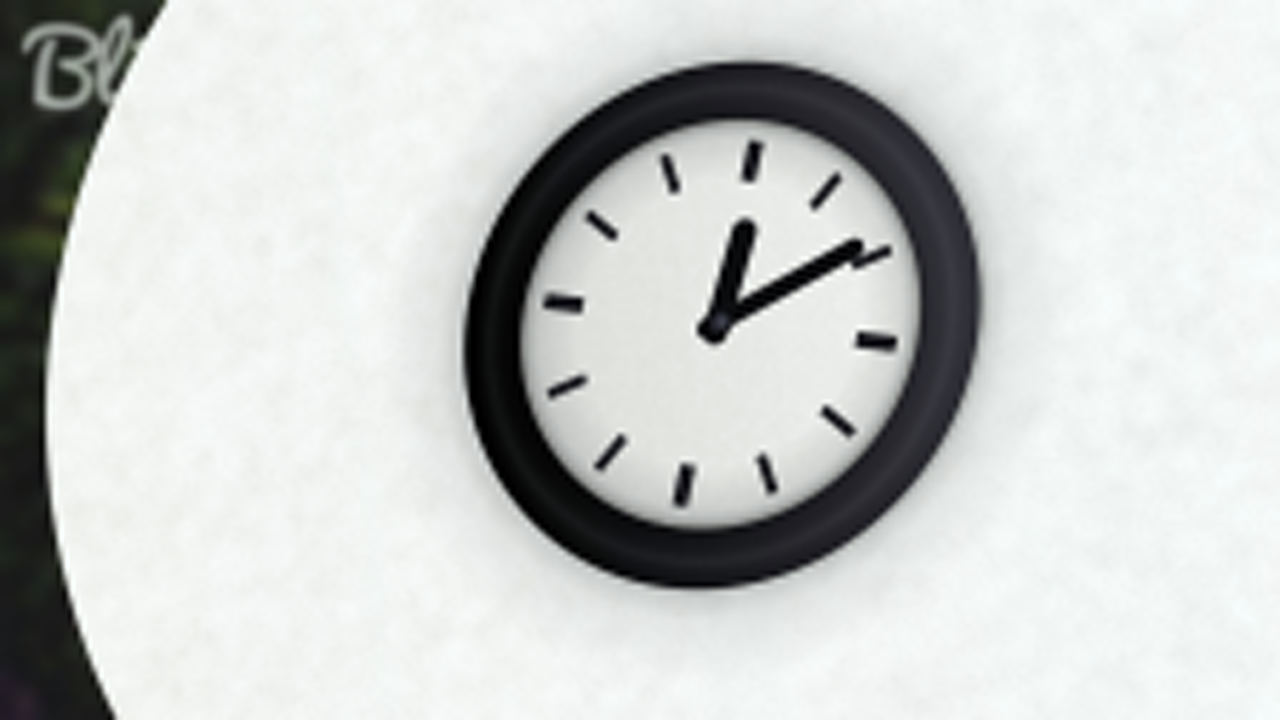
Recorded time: 12:09
